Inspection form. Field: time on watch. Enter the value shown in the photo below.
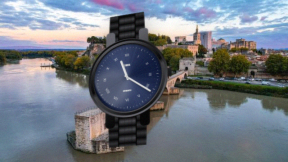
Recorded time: 11:21
